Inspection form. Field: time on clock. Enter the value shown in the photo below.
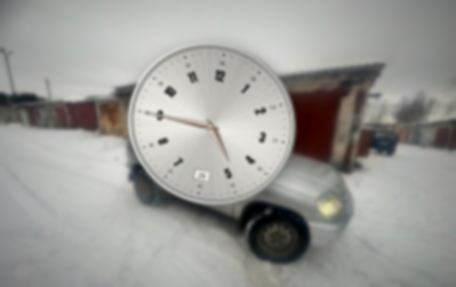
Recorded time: 4:45
